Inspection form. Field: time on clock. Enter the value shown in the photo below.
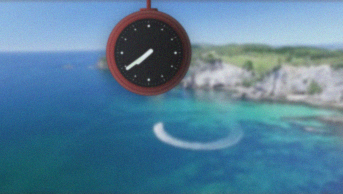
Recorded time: 7:39
